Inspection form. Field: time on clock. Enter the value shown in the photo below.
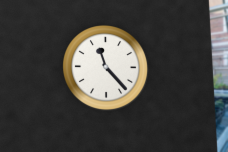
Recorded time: 11:23
